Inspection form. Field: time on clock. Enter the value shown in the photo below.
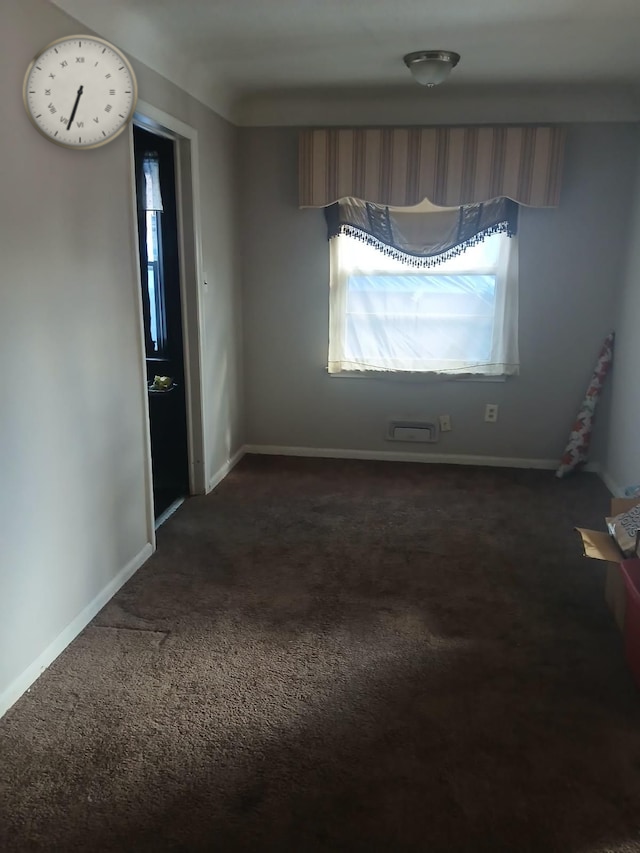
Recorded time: 6:33
